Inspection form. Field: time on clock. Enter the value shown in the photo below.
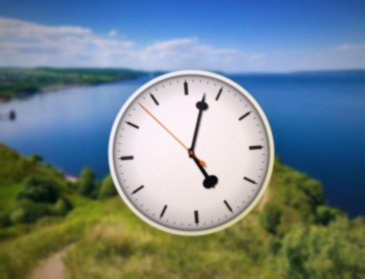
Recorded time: 5:02:53
